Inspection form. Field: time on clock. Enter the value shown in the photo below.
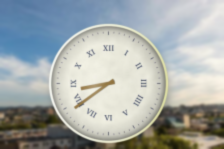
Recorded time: 8:39
